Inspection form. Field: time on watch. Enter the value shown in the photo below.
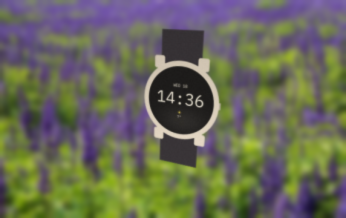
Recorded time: 14:36
